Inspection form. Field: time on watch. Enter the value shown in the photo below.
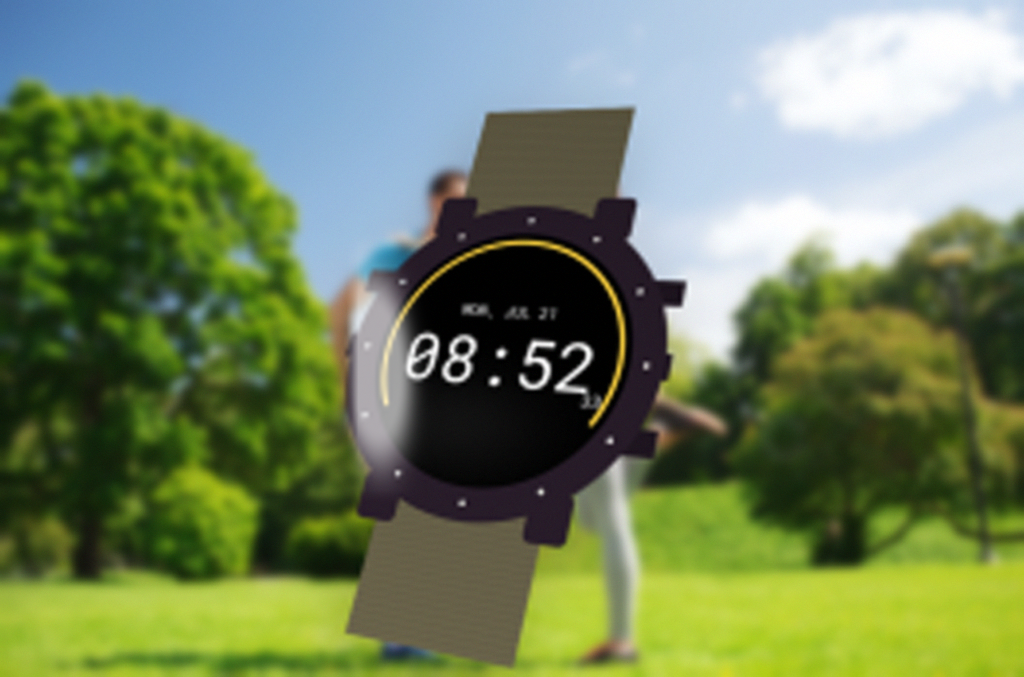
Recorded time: 8:52
